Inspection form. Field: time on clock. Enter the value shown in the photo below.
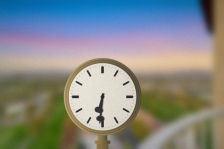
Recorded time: 6:31
